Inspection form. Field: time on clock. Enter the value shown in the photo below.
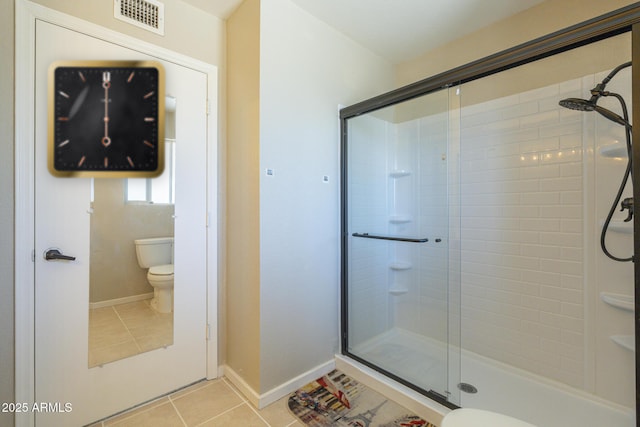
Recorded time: 6:00
